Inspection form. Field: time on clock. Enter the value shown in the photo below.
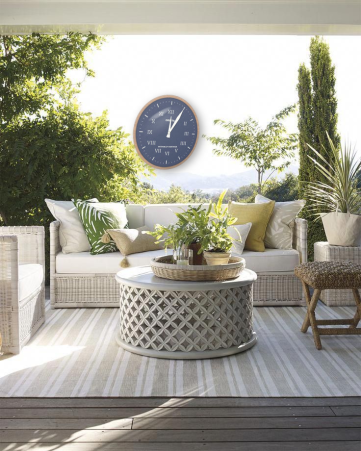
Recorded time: 12:05
